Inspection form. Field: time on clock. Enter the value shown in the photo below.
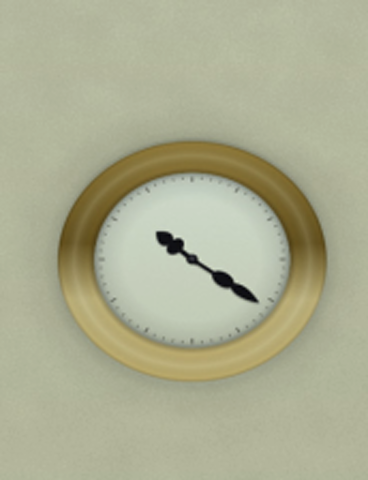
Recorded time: 10:21
